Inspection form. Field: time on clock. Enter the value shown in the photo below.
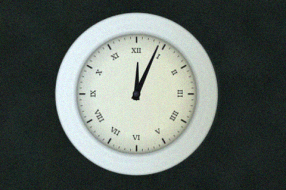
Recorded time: 12:04
